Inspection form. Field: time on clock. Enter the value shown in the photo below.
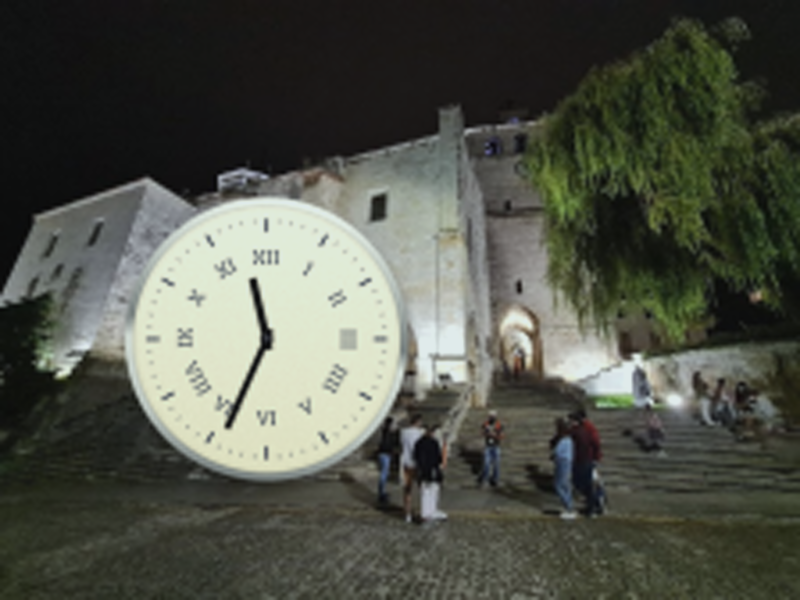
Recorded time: 11:34
